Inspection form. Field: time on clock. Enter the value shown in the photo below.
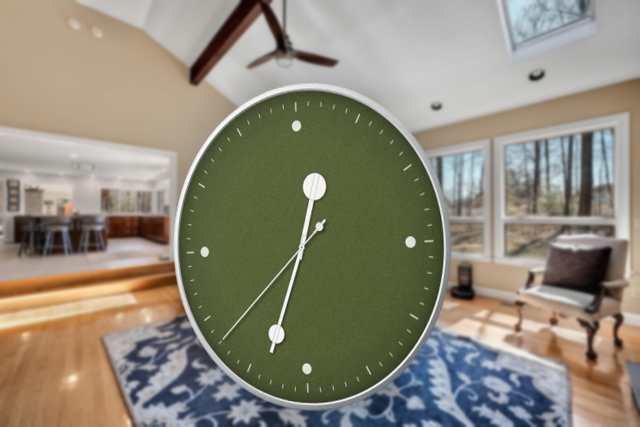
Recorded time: 12:33:38
